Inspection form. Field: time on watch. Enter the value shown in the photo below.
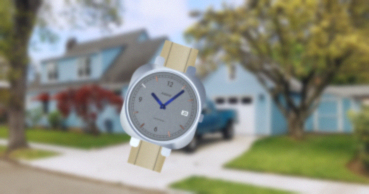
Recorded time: 10:06
